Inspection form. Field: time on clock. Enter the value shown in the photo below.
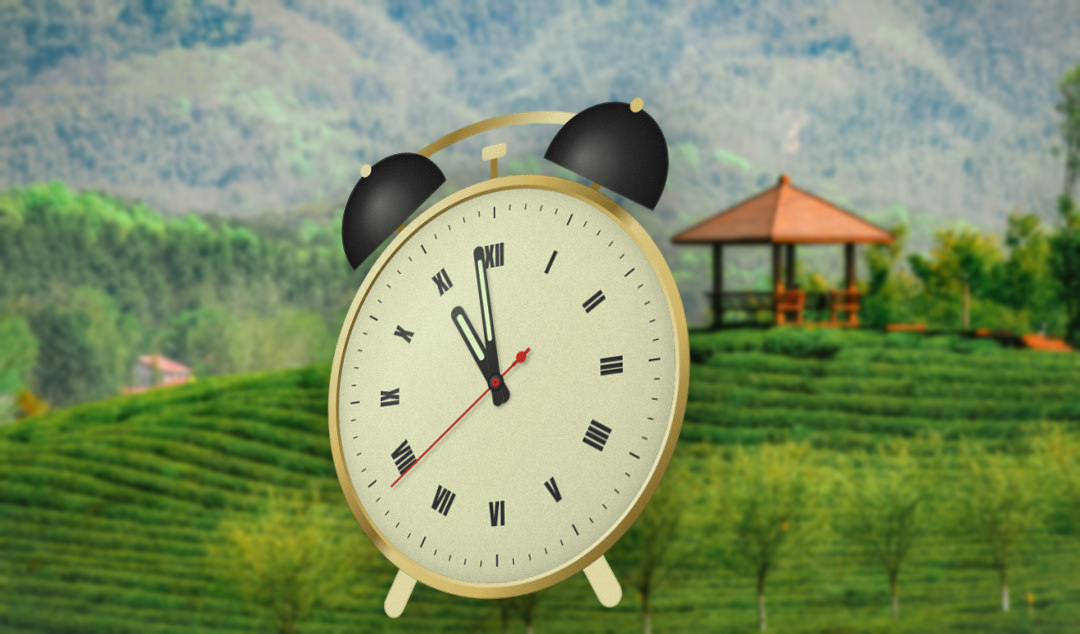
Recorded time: 10:58:39
